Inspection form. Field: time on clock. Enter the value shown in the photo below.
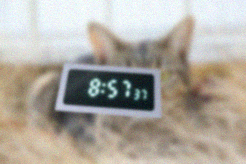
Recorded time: 8:57
